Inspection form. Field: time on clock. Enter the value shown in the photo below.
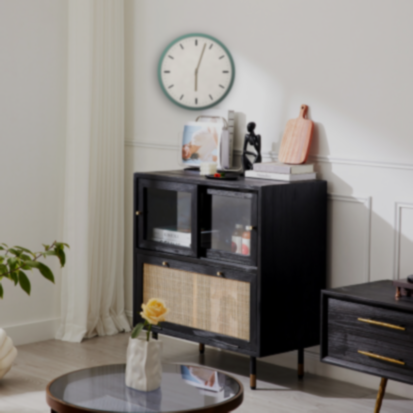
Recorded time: 6:03
